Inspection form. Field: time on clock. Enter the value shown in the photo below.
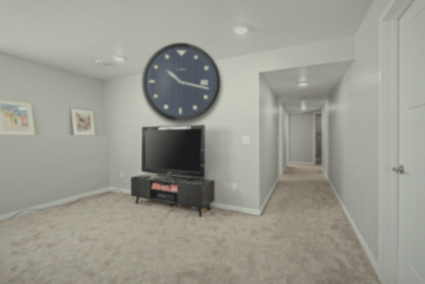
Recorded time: 10:17
